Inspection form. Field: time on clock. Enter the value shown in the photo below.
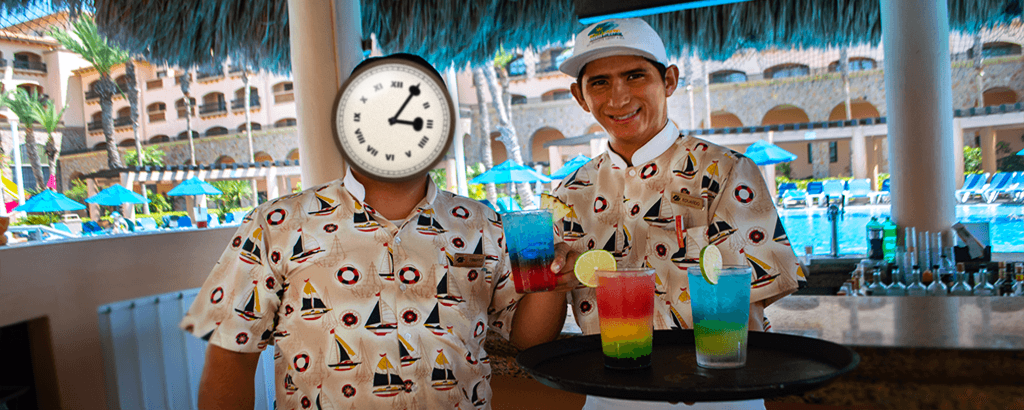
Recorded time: 3:05
